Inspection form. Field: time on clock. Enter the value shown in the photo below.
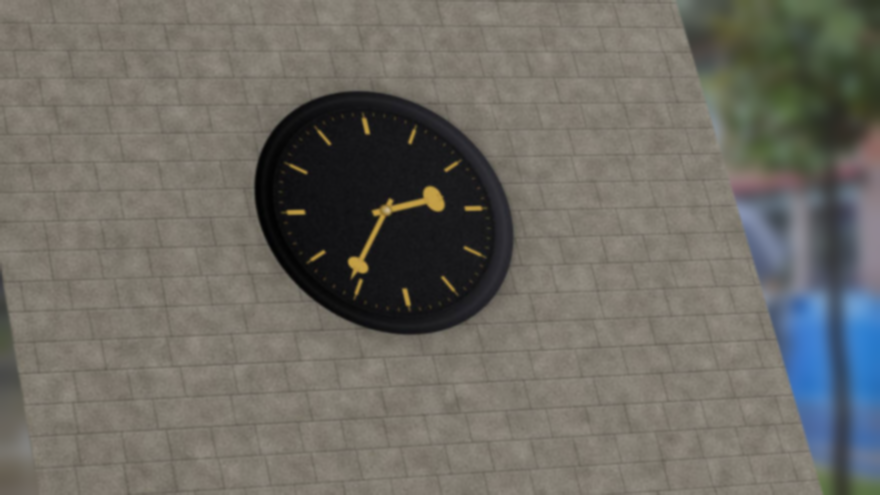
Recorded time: 2:36
